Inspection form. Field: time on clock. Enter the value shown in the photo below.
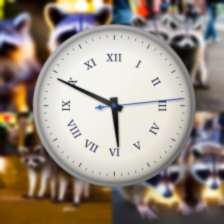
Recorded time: 5:49:14
